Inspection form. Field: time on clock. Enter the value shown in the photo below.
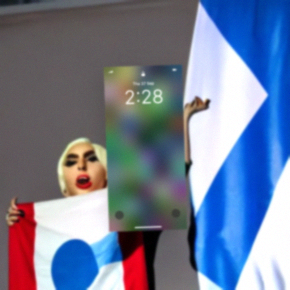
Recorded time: 2:28
